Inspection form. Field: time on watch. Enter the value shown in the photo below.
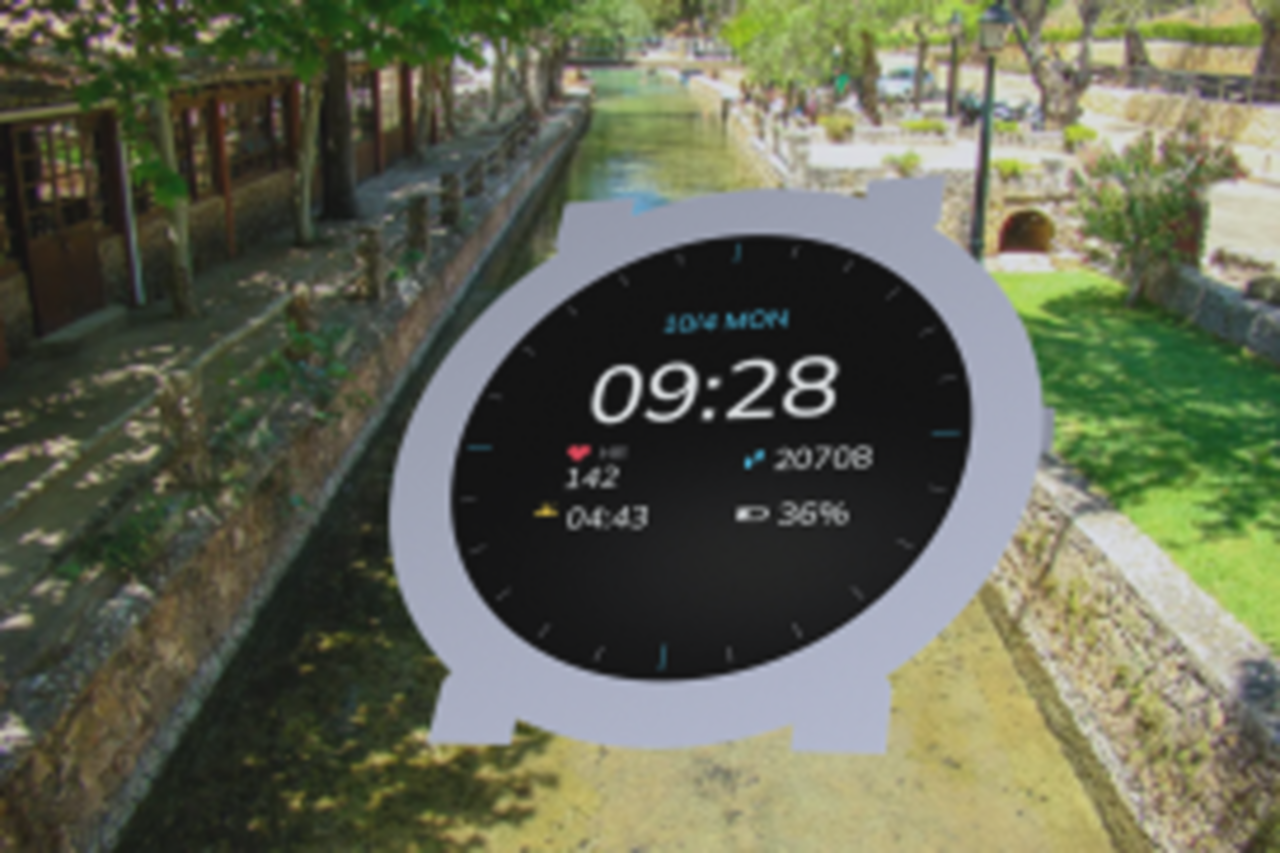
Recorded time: 9:28
